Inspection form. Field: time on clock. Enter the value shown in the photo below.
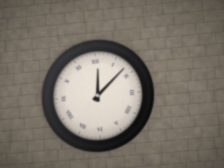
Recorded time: 12:08
